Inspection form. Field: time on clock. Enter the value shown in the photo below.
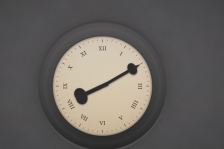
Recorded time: 8:10
